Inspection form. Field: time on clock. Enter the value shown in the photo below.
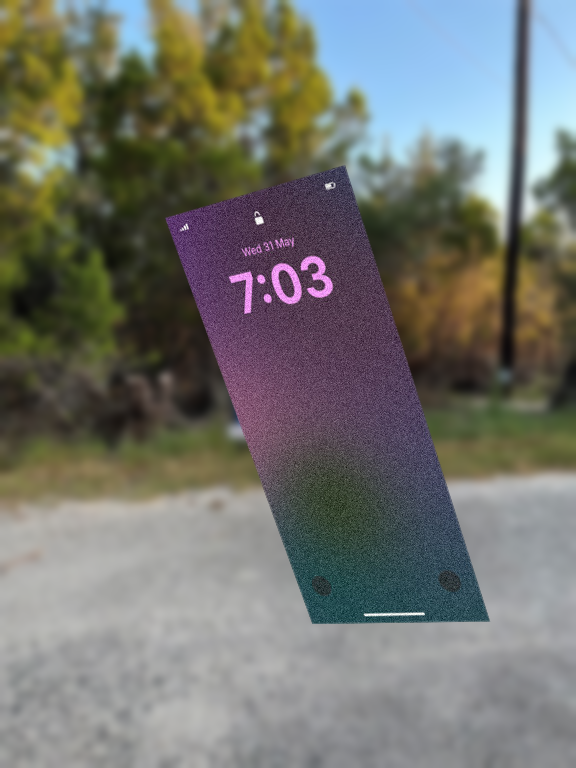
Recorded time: 7:03
